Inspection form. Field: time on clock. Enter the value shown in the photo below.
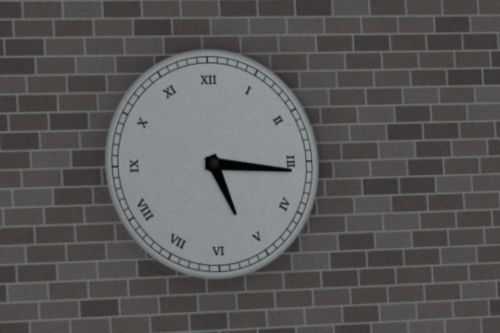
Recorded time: 5:16
